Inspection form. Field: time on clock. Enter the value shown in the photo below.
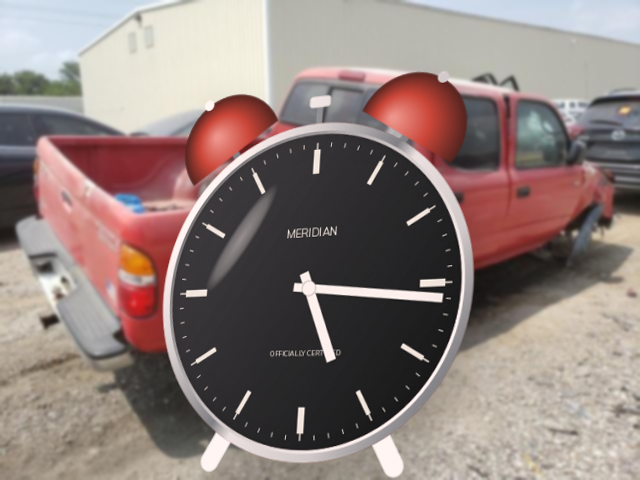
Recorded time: 5:16
